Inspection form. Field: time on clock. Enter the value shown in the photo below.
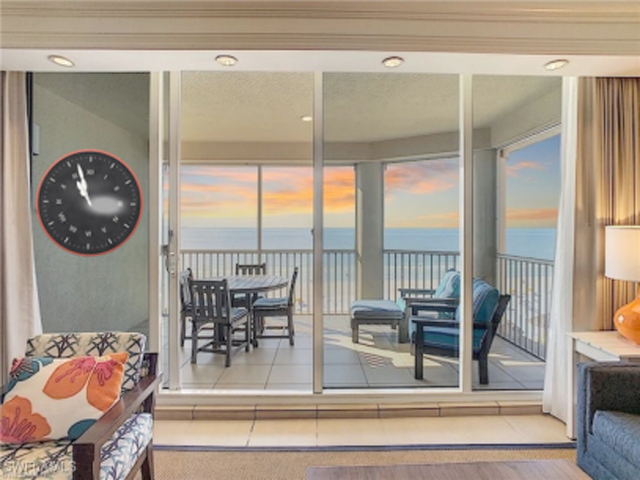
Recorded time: 10:57
